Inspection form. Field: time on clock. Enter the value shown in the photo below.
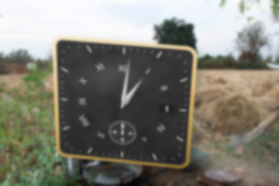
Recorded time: 1:01
